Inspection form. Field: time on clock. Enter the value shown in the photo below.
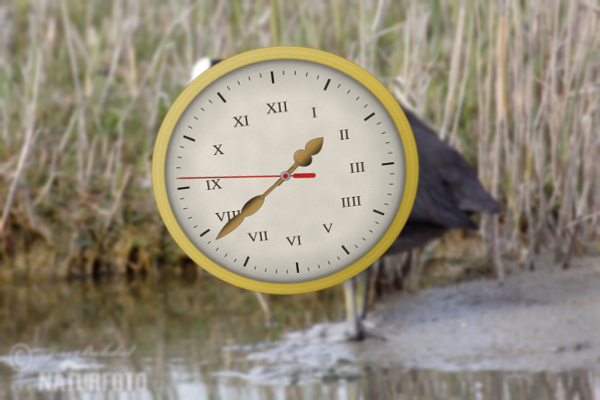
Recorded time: 1:38:46
